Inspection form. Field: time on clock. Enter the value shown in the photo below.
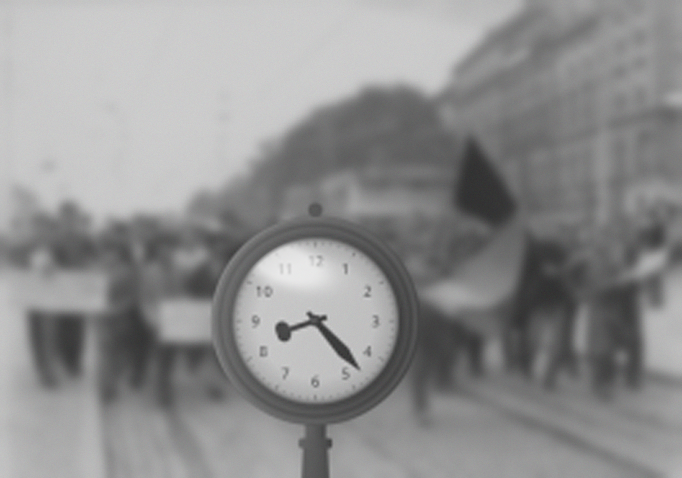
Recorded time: 8:23
